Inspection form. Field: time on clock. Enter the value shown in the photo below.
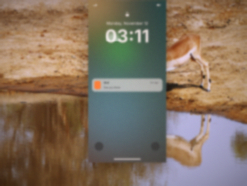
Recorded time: 3:11
